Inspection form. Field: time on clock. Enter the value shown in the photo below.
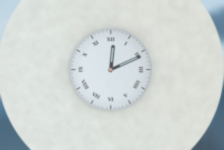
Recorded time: 12:11
